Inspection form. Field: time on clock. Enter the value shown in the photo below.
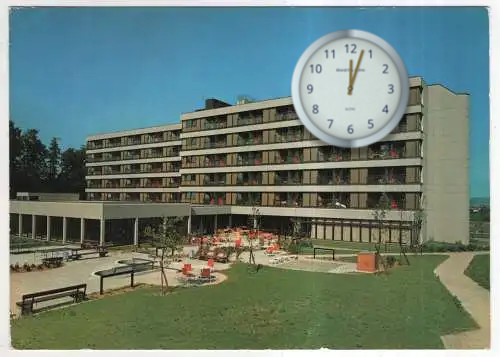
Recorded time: 12:03
